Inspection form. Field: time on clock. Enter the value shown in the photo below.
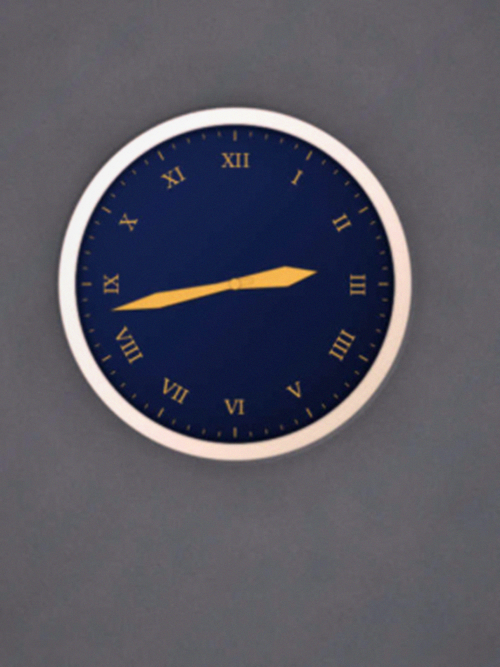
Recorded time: 2:43
